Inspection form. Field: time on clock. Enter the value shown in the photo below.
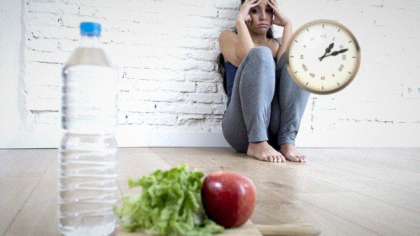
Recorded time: 1:12
